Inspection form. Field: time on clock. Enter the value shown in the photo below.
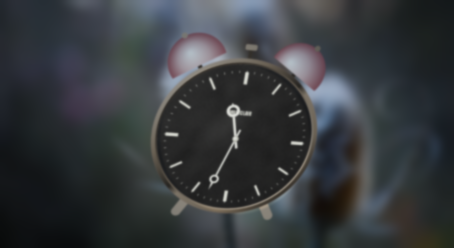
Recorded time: 11:33
